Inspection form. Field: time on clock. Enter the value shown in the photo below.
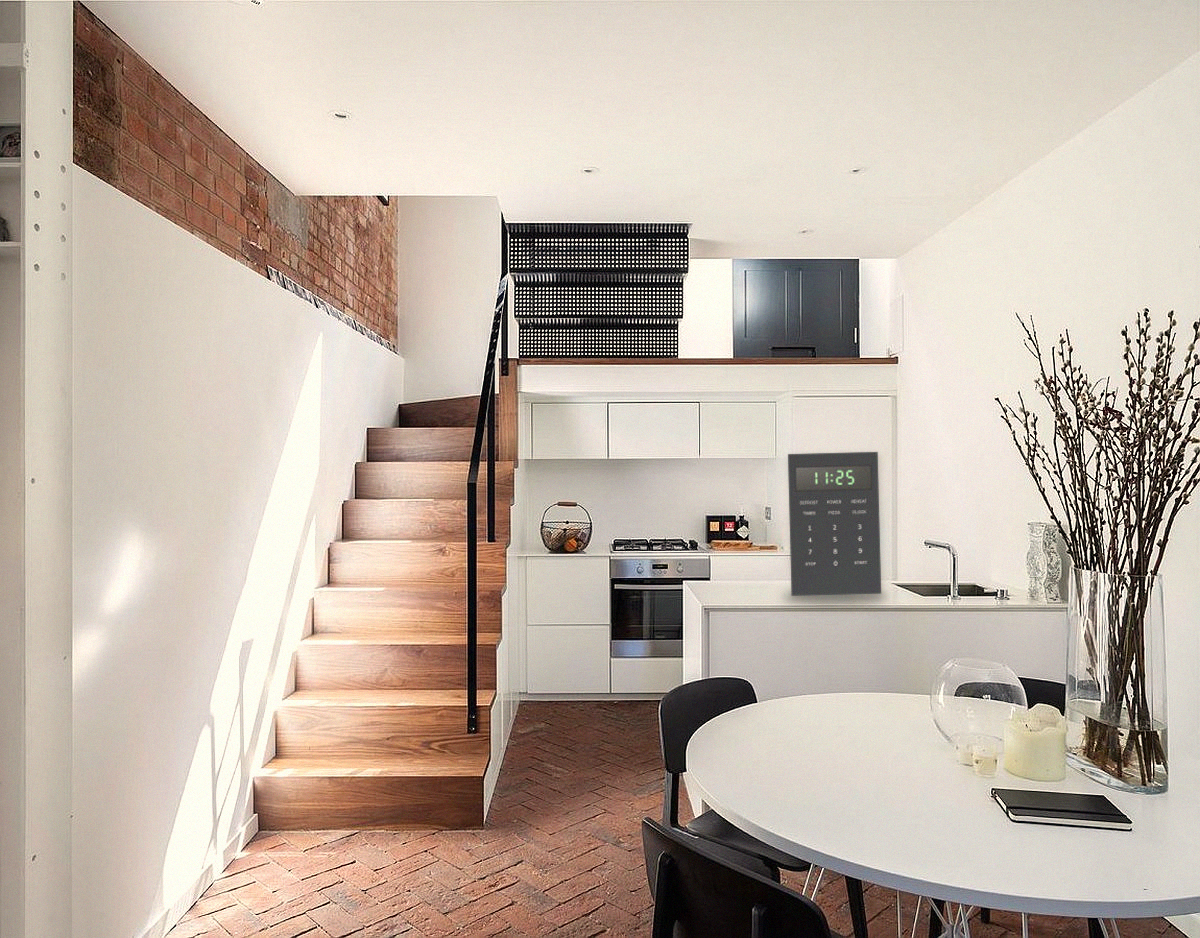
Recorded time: 11:25
